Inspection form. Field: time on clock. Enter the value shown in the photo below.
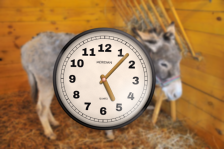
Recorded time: 5:07
